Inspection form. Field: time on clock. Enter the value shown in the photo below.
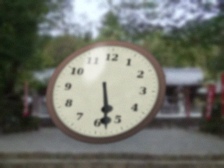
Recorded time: 5:28
